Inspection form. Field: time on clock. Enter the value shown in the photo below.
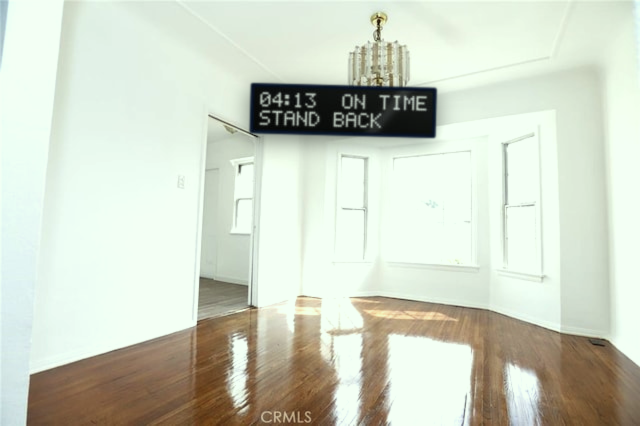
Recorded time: 4:13
